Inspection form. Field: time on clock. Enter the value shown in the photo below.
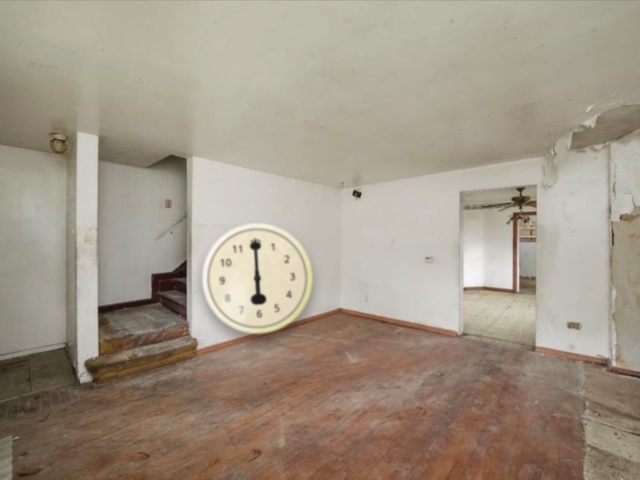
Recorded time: 6:00
